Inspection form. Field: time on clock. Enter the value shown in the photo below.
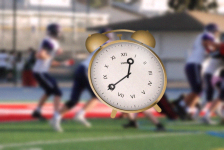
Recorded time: 12:40
